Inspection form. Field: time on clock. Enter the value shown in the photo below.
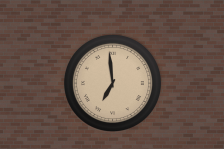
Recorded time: 6:59
